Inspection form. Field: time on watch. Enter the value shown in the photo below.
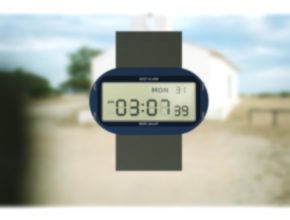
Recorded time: 3:07:39
